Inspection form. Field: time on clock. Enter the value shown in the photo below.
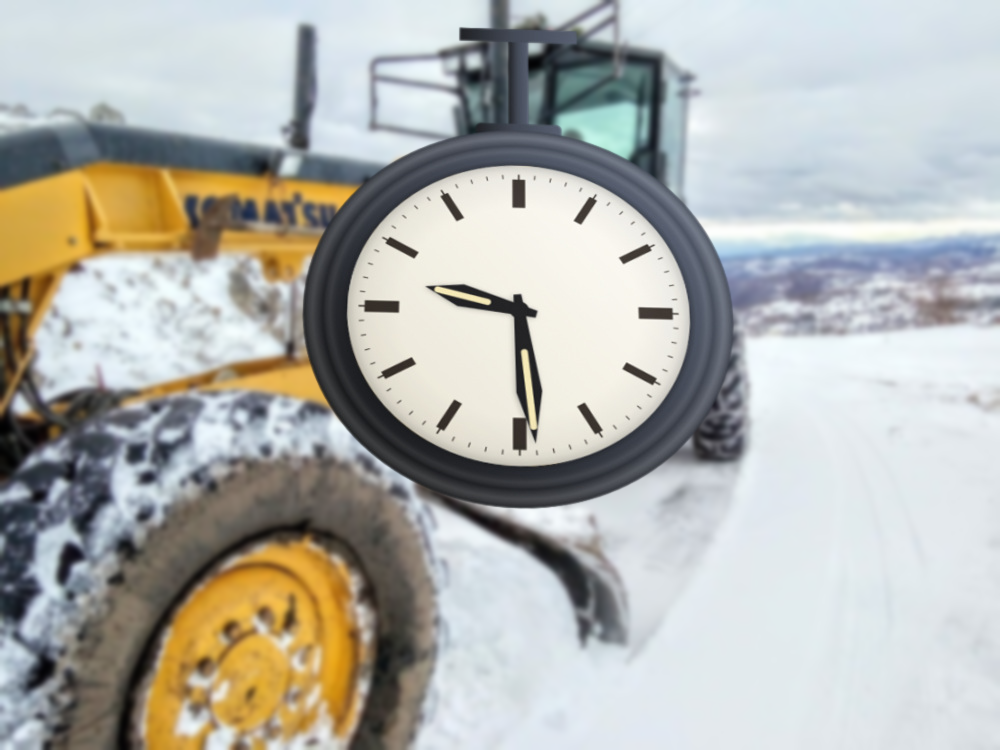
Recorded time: 9:29
